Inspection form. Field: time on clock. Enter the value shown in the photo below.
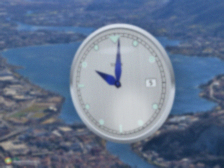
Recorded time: 10:01
